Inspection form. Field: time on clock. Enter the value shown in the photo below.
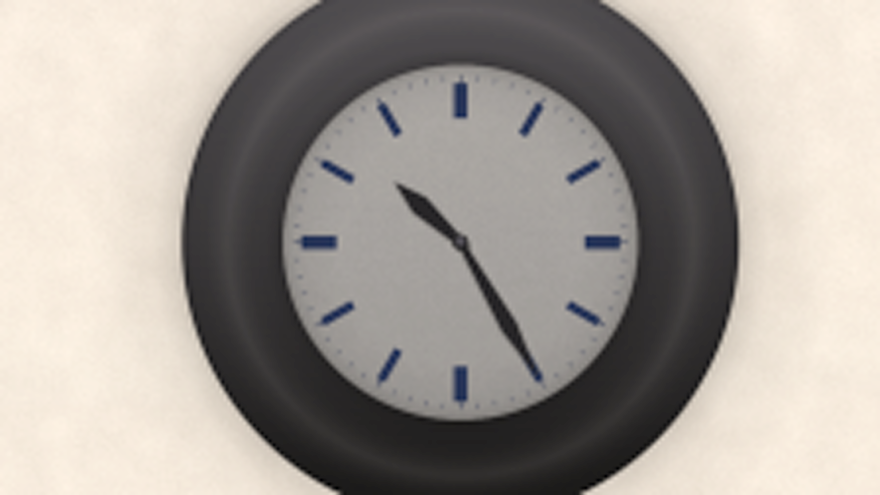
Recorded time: 10:25
